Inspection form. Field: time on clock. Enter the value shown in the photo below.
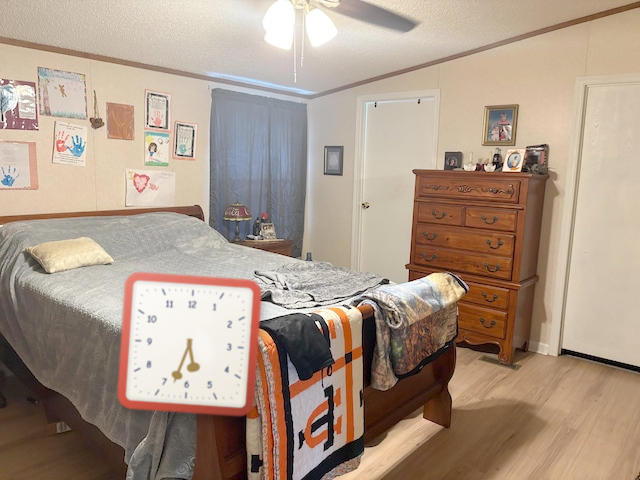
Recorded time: 5:33
